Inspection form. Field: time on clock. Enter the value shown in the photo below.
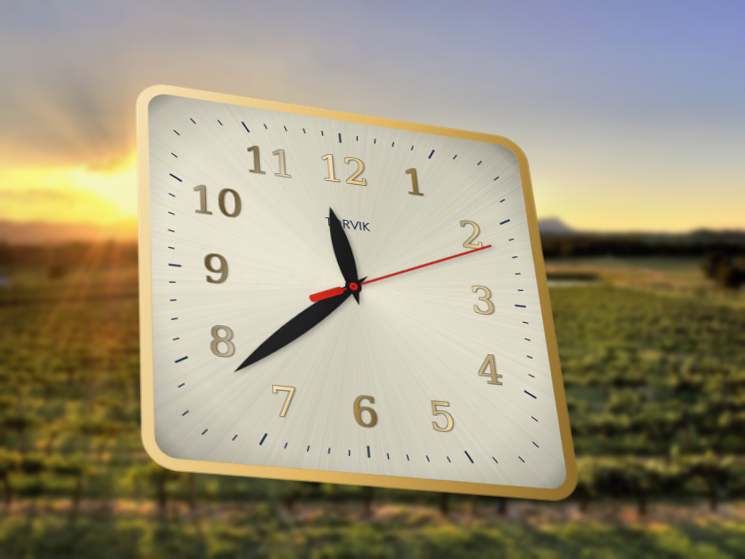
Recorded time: 11:38:11
